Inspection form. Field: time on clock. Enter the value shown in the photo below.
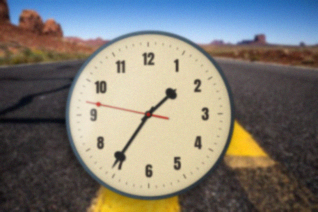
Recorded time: 1:35:47
